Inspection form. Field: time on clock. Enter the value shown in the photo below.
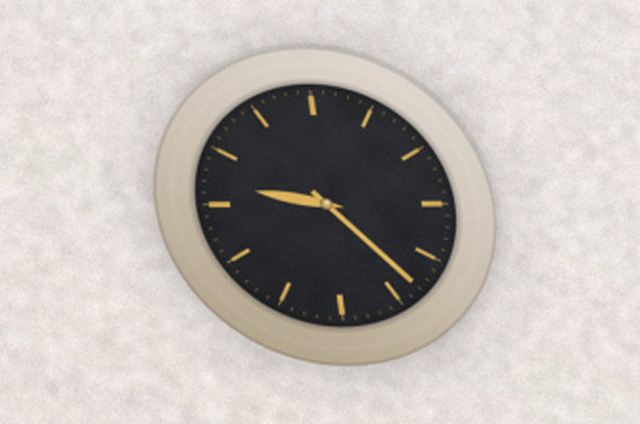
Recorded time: 9:23
